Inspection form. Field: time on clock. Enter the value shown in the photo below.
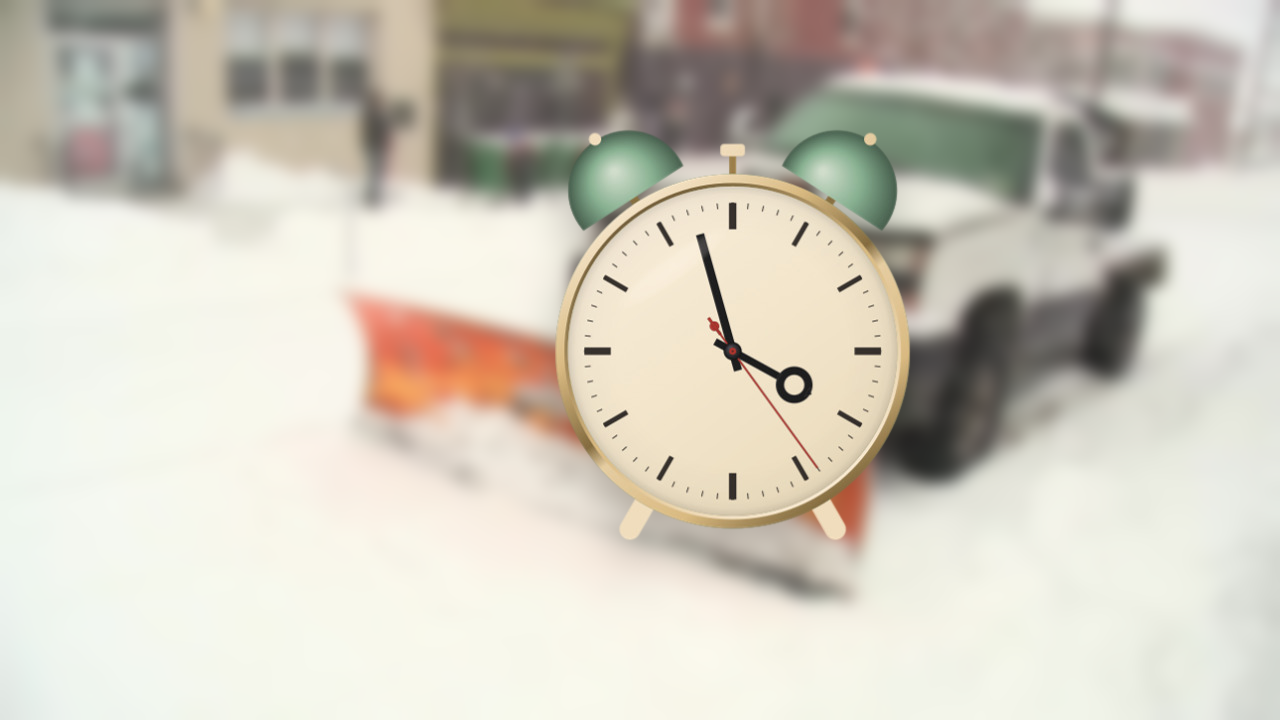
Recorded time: 3:57:24
